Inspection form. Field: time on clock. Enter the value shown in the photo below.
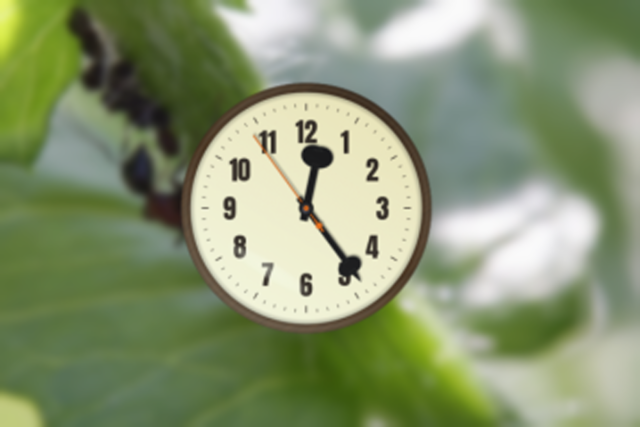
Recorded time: 12:23:54
